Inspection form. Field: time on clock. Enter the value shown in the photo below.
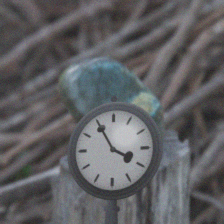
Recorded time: 3:55
